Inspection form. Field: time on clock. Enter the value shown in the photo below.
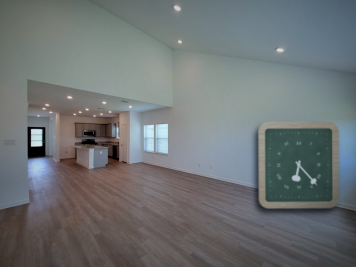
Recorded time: 6:23
